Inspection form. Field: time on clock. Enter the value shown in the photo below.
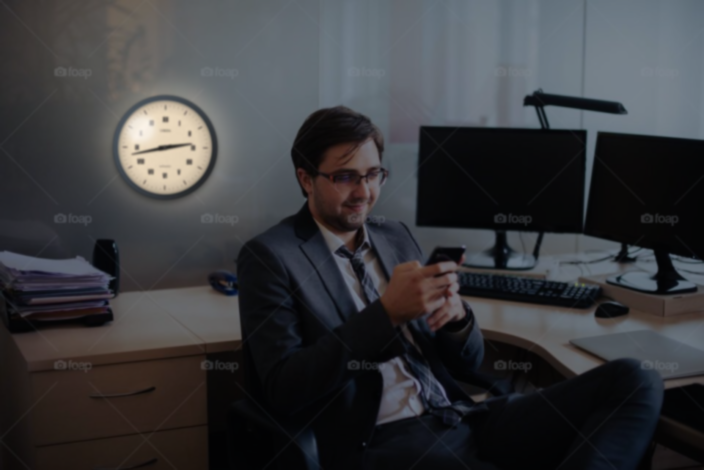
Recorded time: 2:43
